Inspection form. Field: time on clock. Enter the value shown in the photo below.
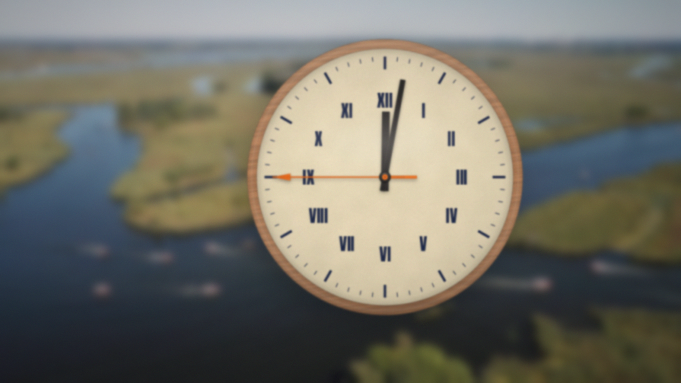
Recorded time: 12:01:45
